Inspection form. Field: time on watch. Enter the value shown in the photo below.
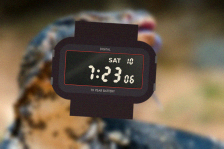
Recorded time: 7:23:06
